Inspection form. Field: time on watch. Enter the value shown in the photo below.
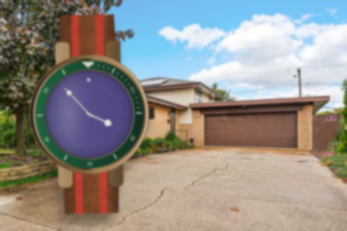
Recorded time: 3:53
